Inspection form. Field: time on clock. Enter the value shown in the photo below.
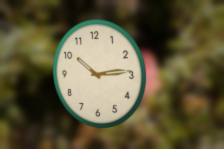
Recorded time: 10:14
